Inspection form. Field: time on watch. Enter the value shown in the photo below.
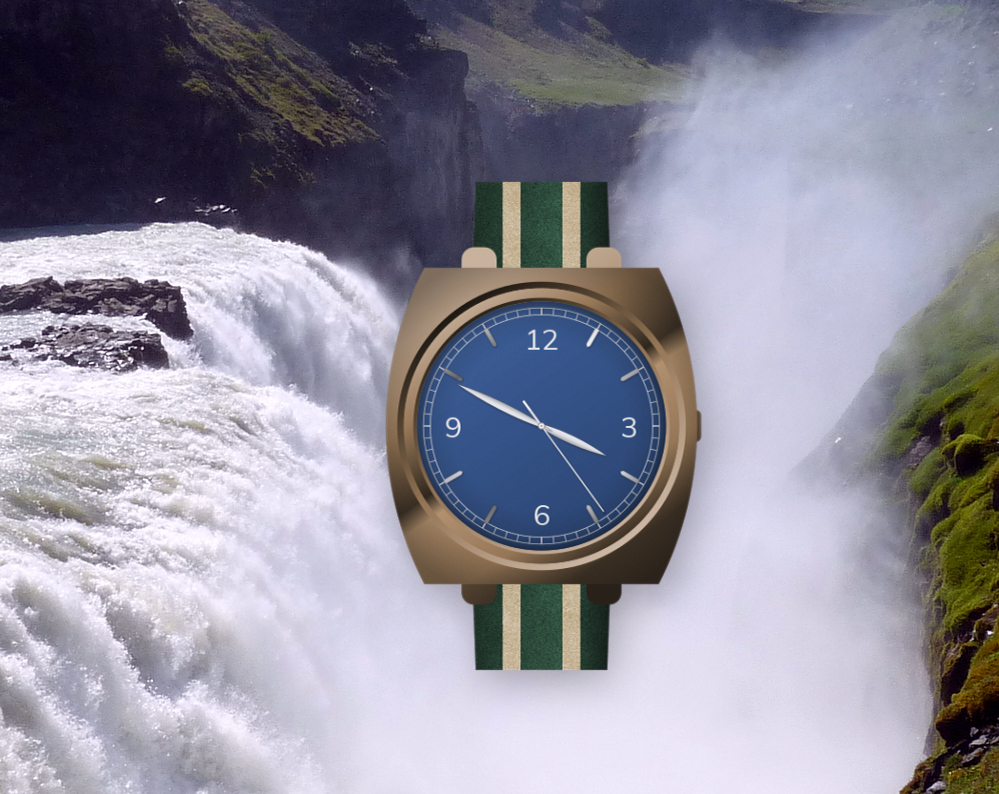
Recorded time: 3:49:24
